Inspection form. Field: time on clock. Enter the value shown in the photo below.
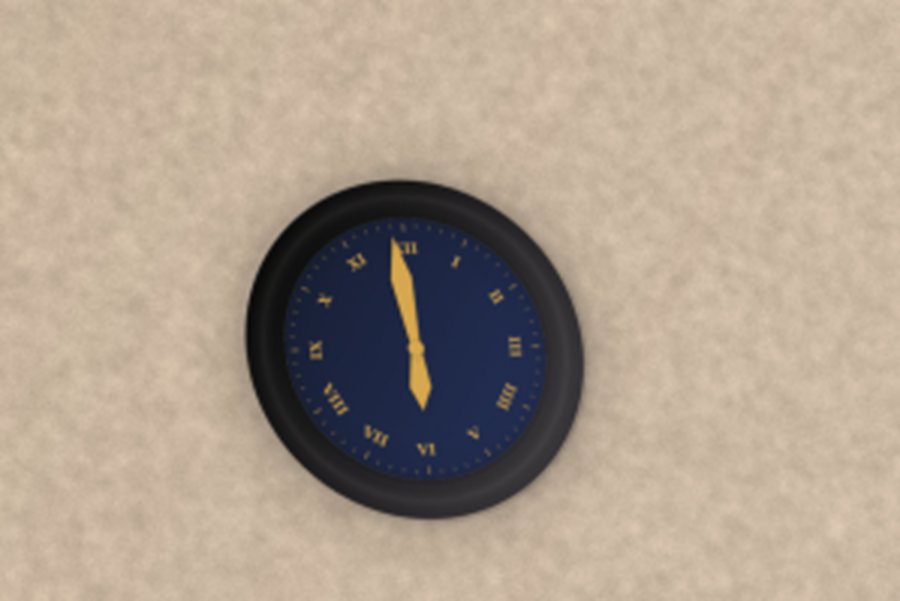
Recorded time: 5:59
